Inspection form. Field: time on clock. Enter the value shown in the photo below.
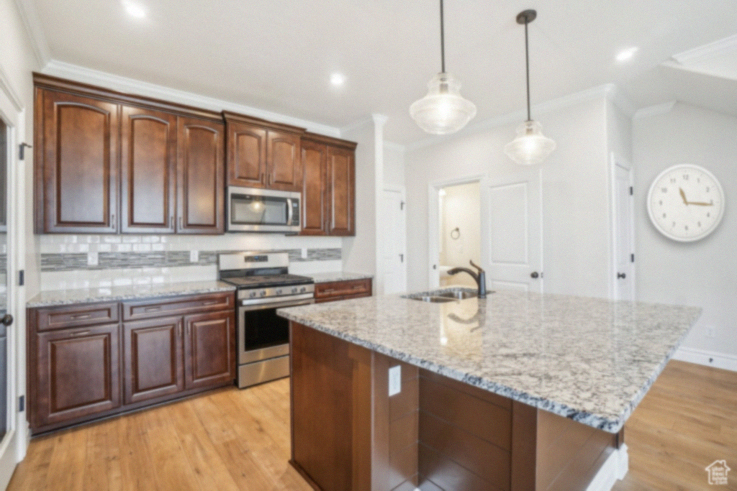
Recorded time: 11:16
